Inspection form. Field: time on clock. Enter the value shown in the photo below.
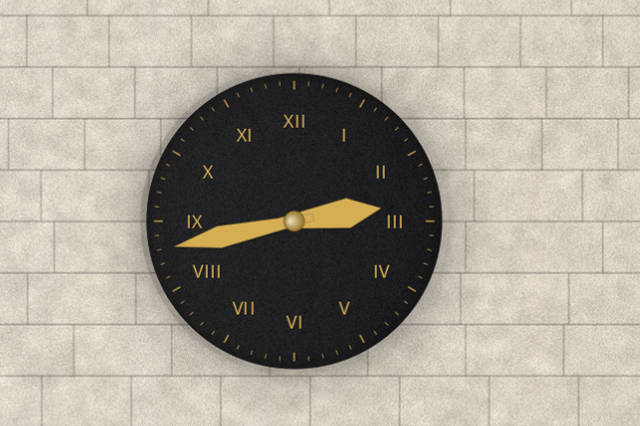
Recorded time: 2:43
